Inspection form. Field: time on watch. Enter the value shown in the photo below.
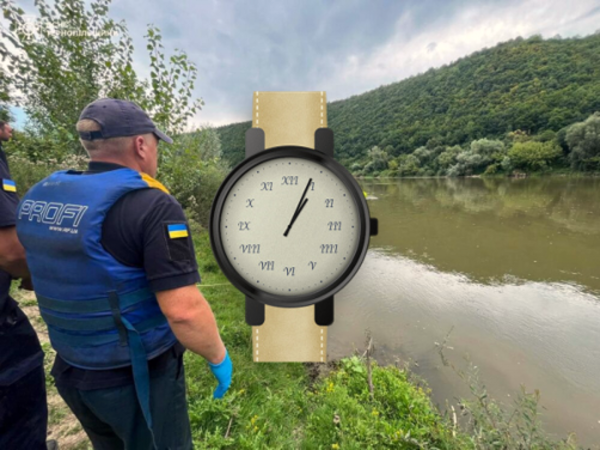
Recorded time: 1:04
